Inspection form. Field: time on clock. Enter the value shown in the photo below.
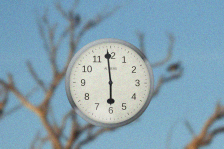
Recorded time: 5:59
